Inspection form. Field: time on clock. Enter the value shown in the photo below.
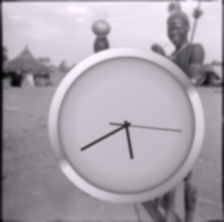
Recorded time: 5:40:16
